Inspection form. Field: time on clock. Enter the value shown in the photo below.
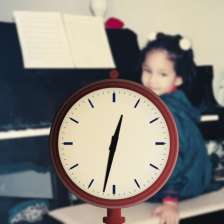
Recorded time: 12:32
